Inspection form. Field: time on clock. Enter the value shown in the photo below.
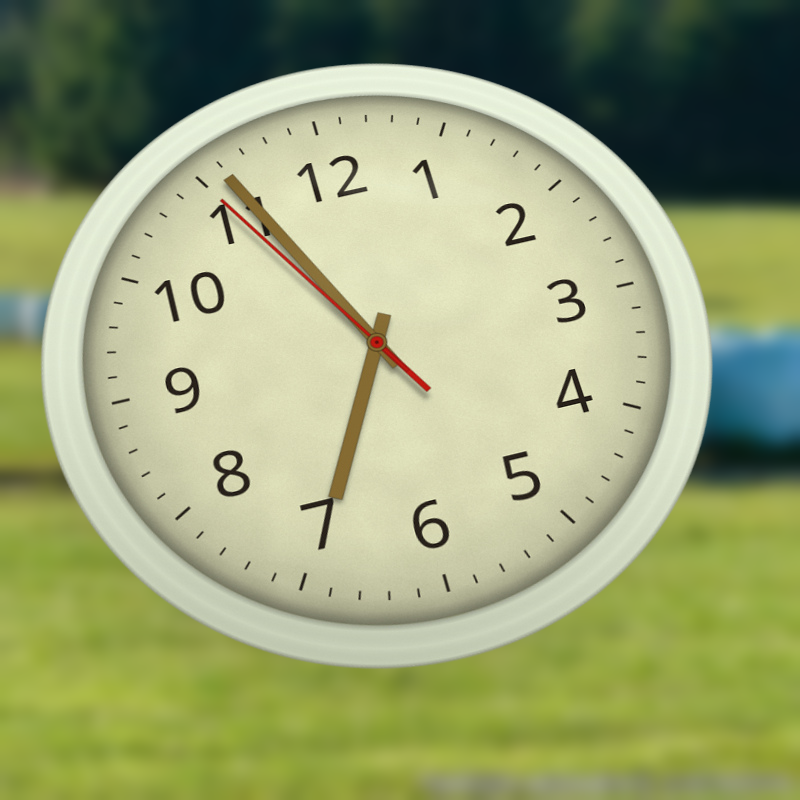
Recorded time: 6:55:55
